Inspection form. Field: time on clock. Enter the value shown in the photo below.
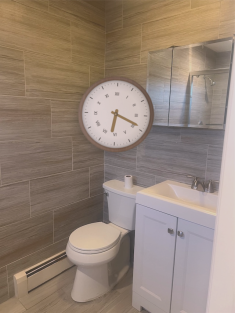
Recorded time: 6:19
